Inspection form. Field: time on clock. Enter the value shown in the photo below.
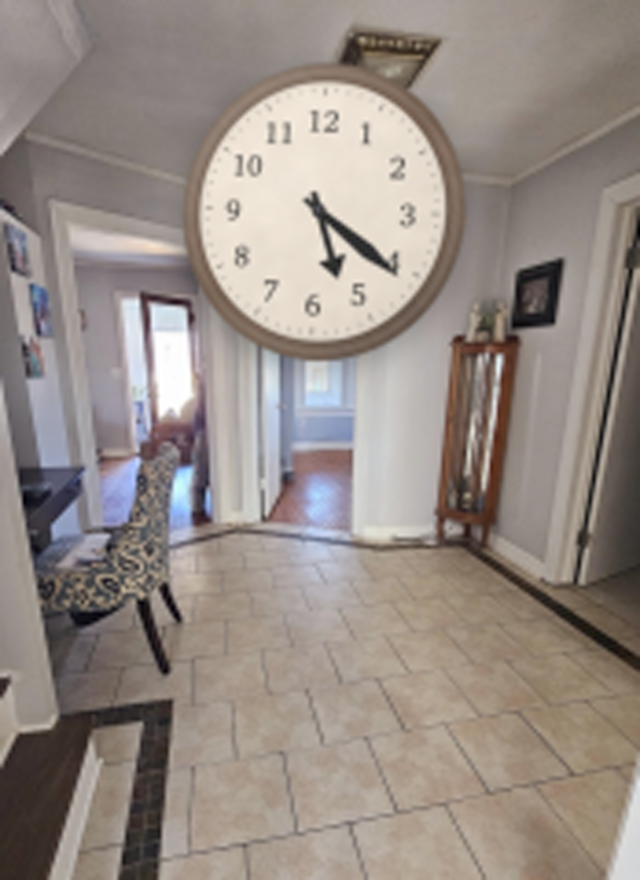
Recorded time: 5:21
